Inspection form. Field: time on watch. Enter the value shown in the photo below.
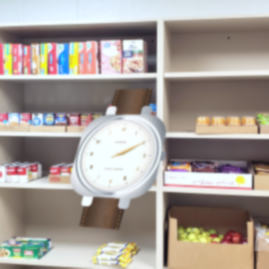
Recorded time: 2:10
